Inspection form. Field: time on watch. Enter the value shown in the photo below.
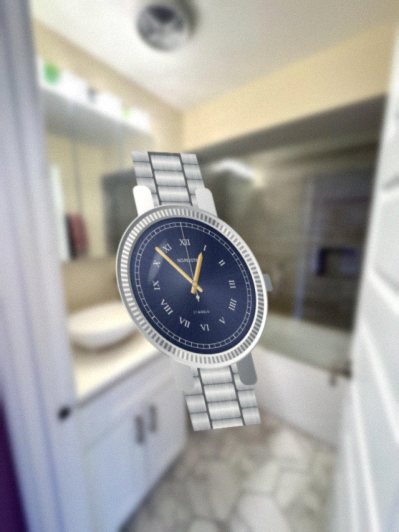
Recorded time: 12:53:00
